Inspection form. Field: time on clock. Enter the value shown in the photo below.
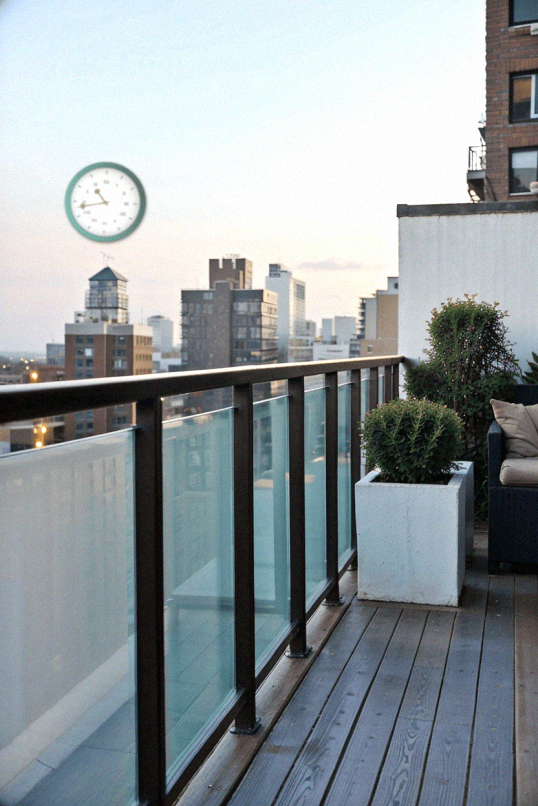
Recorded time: 10:43
